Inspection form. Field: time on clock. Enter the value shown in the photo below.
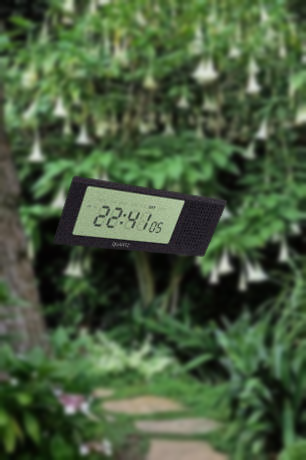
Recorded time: 22:41:05
